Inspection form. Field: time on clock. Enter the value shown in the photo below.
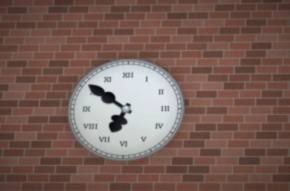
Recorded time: 6:51
